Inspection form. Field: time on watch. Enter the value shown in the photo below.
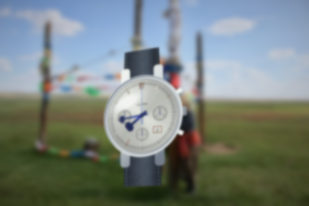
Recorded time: 7:44
